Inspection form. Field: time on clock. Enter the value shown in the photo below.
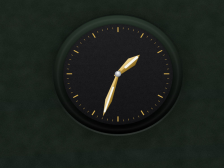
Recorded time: 1:33
